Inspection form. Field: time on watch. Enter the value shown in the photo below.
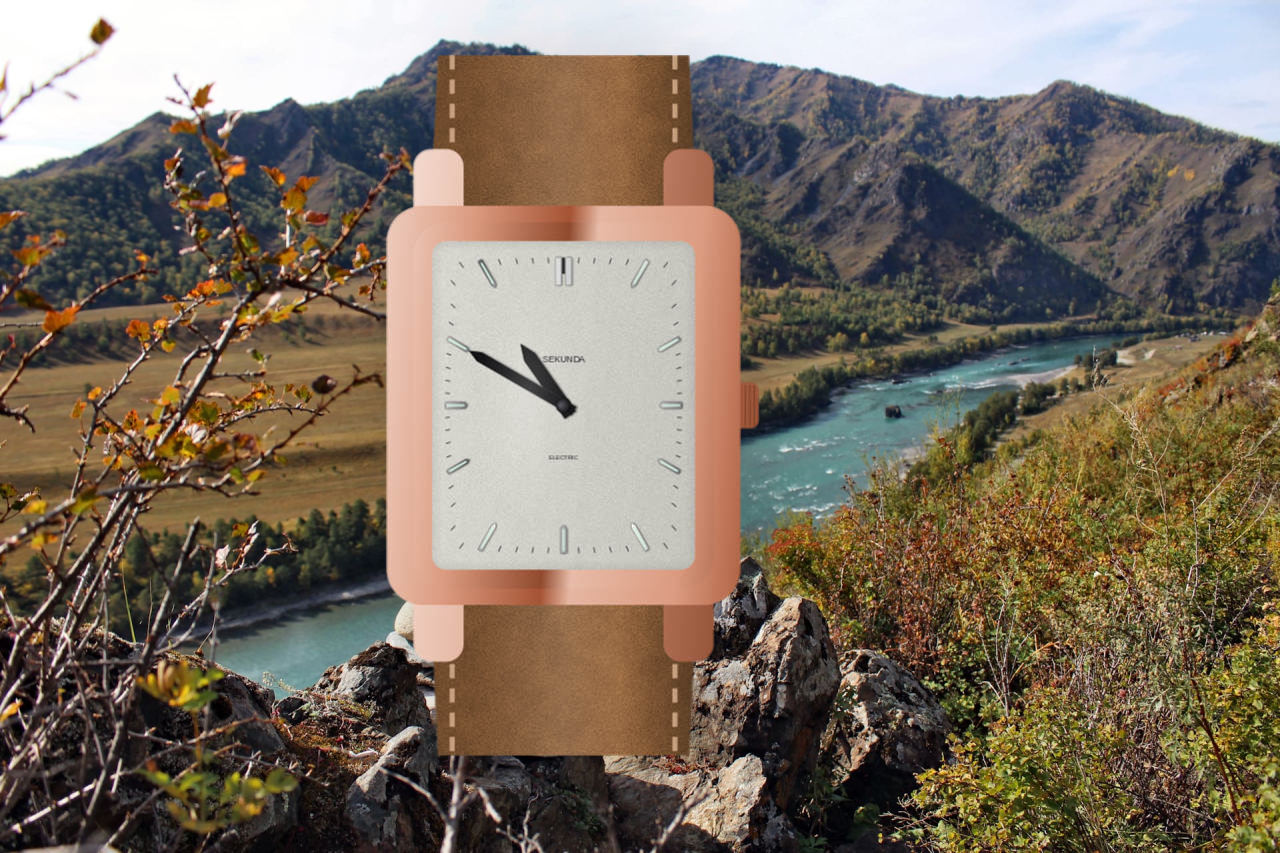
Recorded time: 10:50
